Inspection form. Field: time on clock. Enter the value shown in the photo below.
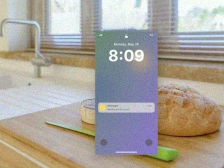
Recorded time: 8:09
